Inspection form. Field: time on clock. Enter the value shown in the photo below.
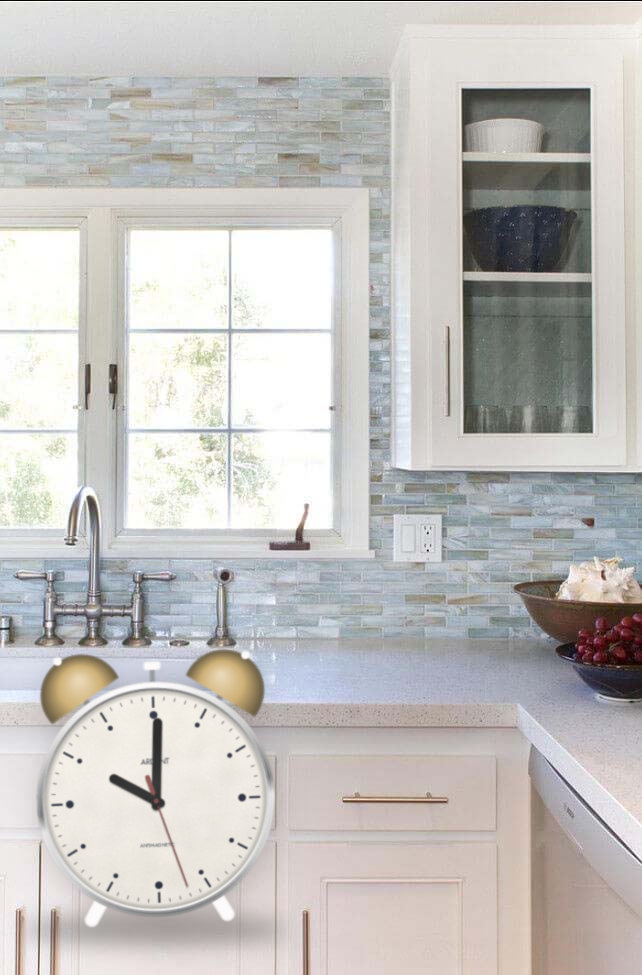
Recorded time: 10:00:27
